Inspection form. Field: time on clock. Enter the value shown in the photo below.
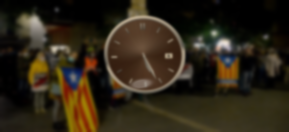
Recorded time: 5:26
